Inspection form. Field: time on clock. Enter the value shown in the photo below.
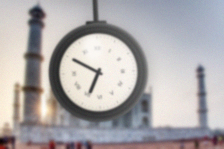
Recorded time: 6:50
